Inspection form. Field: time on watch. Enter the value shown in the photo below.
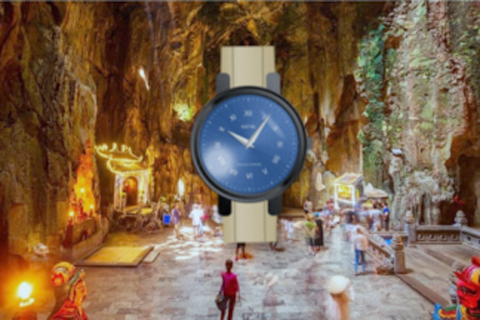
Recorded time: 10:06
